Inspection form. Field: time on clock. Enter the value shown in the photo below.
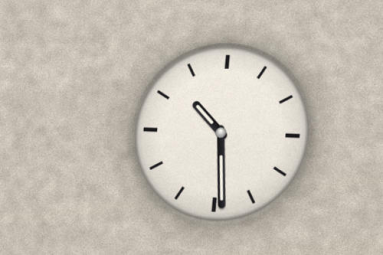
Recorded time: 10:29
